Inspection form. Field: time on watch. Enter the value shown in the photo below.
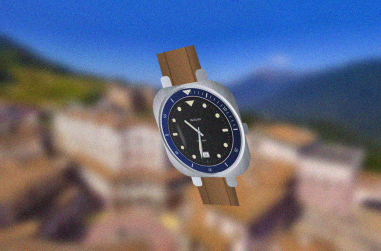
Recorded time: 10:32
